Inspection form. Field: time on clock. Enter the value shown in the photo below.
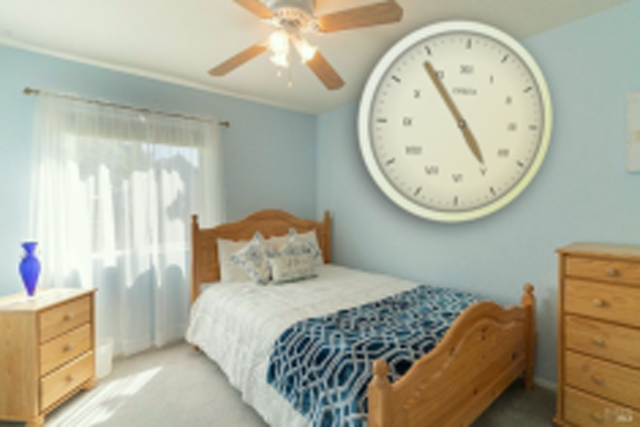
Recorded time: 4:54
